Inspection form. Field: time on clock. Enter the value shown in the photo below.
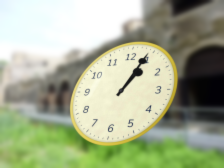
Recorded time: 1:04
